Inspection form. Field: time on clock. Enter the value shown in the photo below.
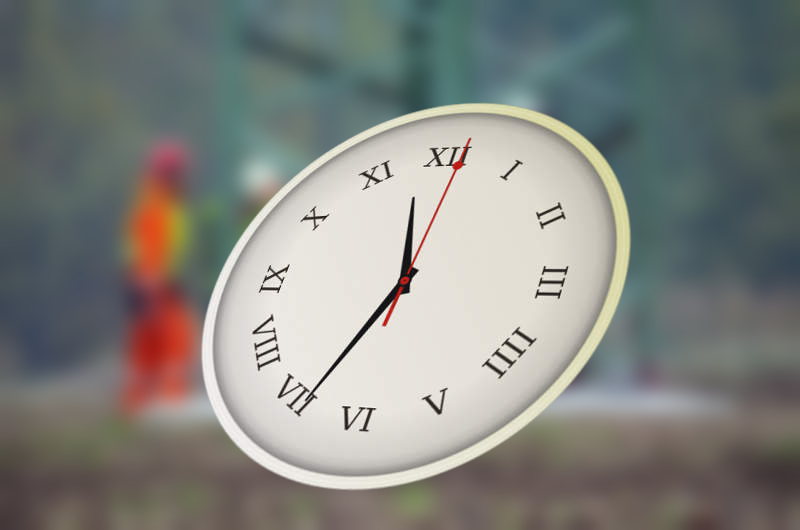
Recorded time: 11:34:01
